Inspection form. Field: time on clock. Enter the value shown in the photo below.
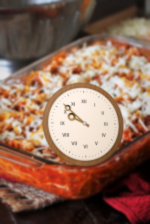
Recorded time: 9:52
